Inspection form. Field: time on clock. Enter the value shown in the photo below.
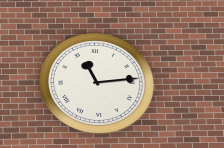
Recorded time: 11:14
